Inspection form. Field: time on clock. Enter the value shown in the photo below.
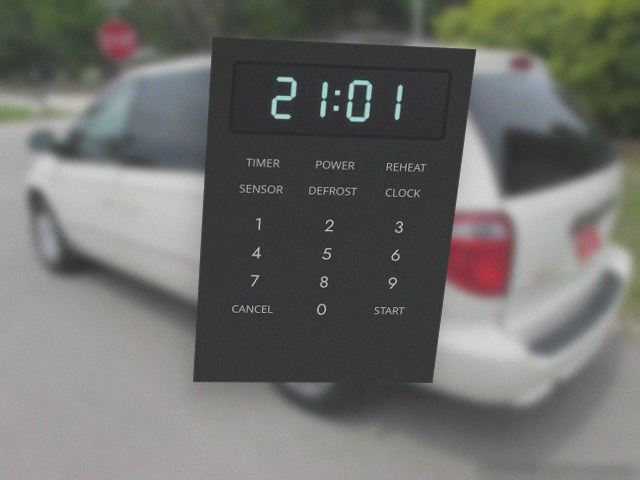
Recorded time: 21:01
